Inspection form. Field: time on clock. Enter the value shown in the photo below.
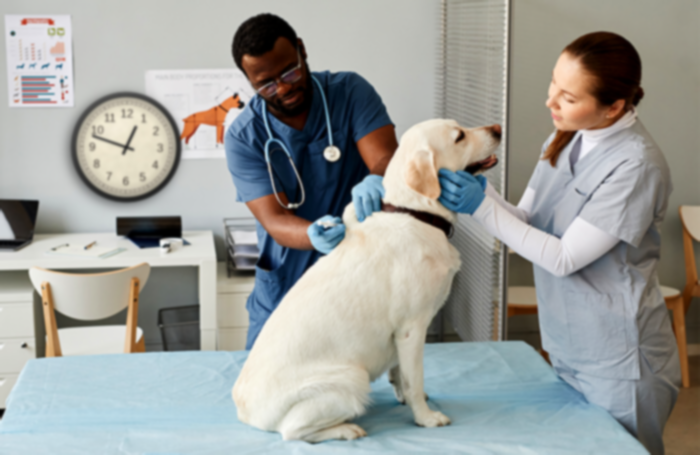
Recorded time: 12:48
